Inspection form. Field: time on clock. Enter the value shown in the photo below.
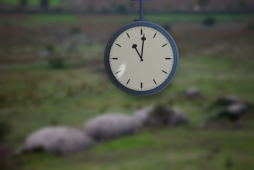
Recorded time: 11:01
